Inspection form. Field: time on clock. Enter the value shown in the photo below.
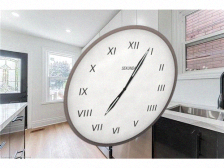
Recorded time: 7:04
